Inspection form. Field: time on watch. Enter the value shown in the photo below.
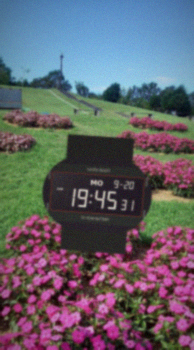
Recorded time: 19:45:31
